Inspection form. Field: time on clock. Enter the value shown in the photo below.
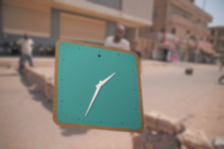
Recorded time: 1:34
